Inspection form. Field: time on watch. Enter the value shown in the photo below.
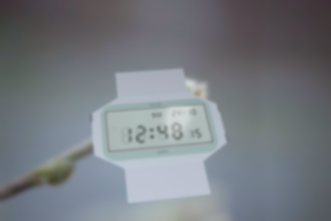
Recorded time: 12:48
